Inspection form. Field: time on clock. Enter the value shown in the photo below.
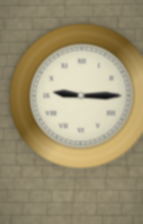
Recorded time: 9:15
